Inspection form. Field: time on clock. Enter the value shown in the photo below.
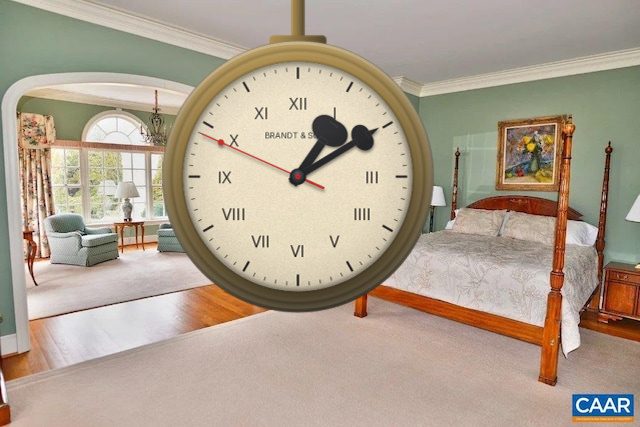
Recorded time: 1:09:49
